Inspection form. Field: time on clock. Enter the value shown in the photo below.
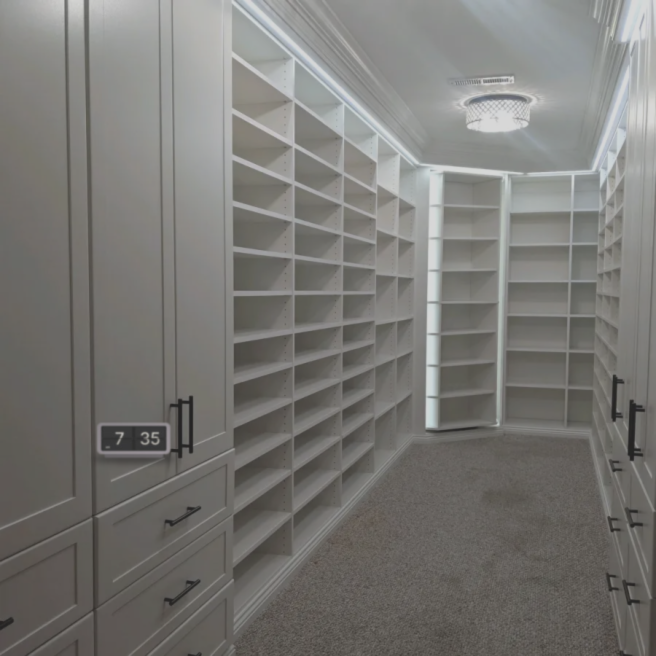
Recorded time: 7:35
